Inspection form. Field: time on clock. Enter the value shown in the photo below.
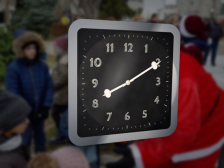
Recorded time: 8:10
